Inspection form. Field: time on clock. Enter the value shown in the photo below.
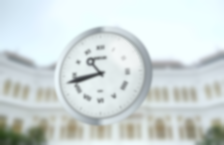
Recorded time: 10:43
